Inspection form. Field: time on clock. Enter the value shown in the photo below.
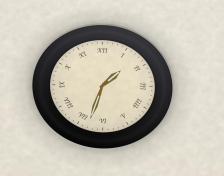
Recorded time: 1:33
